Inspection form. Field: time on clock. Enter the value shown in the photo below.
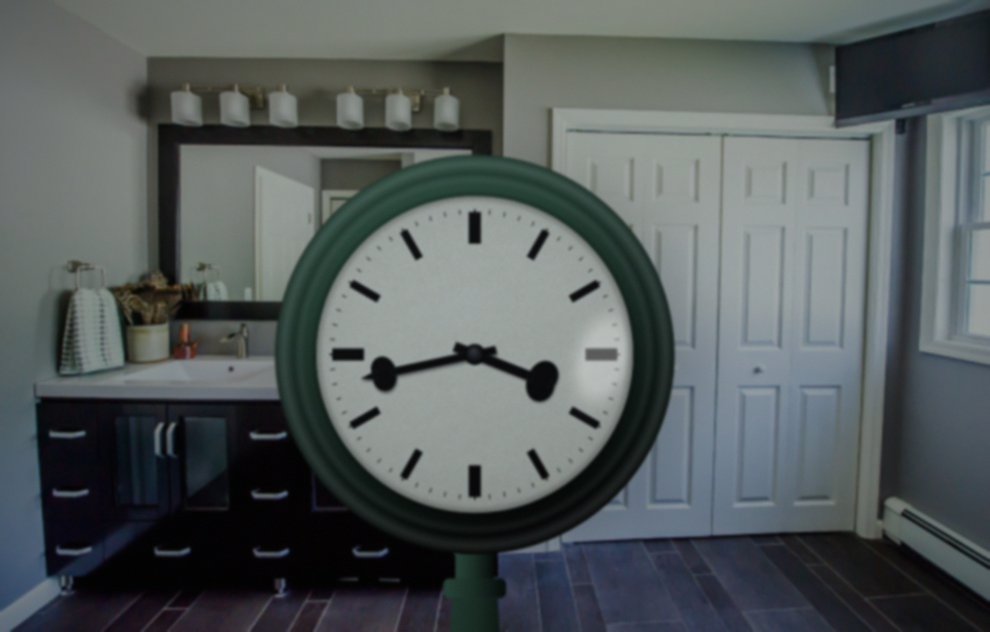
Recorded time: 3:43
